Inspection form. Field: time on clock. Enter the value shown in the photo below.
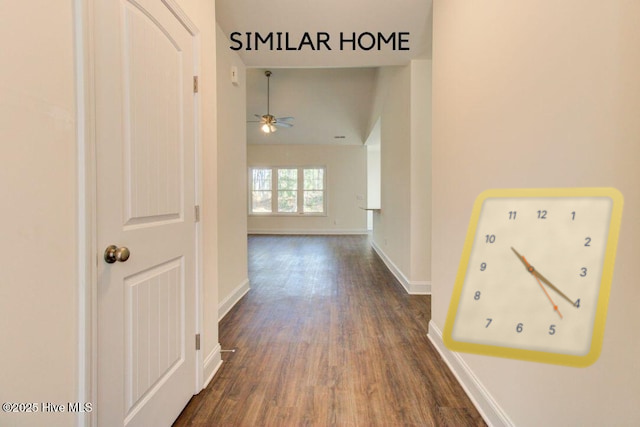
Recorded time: 10:20:23
